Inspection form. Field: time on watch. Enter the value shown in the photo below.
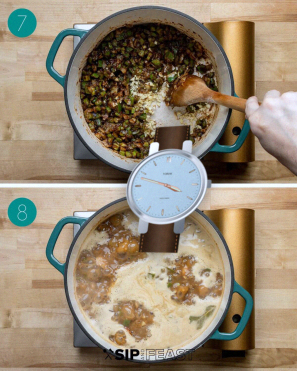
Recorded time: 3:48
